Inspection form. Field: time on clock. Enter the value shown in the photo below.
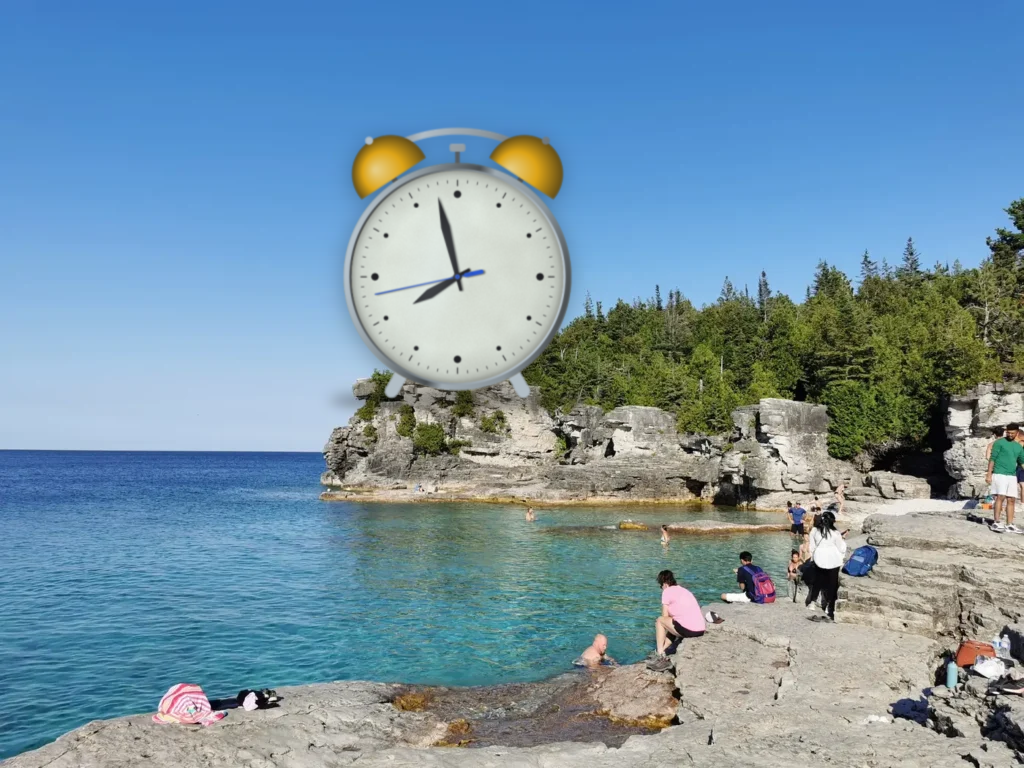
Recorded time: 7:57:43
